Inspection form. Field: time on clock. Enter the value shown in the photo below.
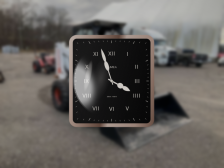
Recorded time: 3:57
